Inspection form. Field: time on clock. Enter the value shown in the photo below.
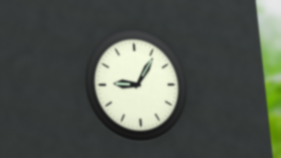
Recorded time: 9:06
